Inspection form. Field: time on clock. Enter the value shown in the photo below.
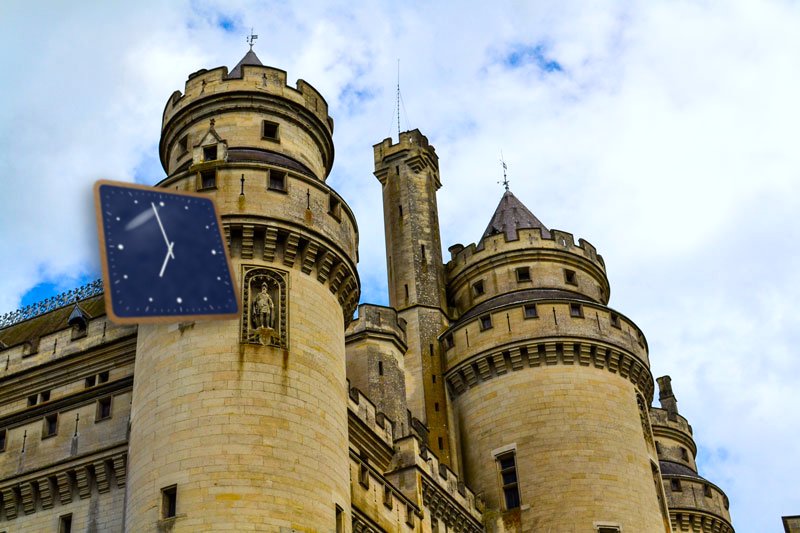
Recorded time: 6:58
